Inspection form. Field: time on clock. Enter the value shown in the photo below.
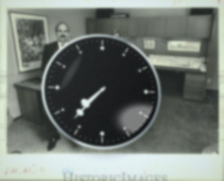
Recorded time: 7:37
